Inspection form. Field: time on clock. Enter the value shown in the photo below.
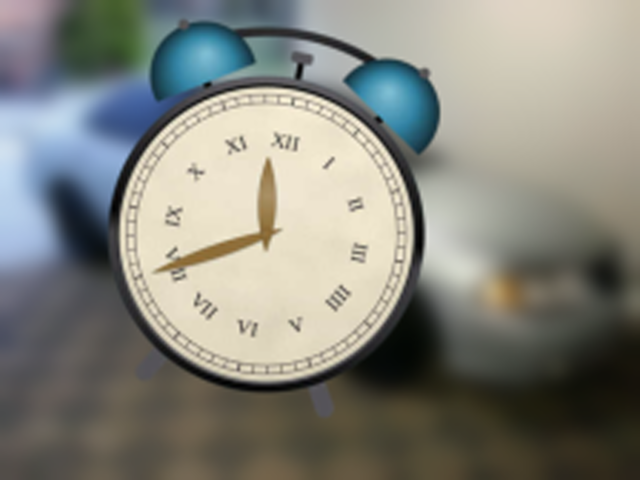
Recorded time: 11:40
